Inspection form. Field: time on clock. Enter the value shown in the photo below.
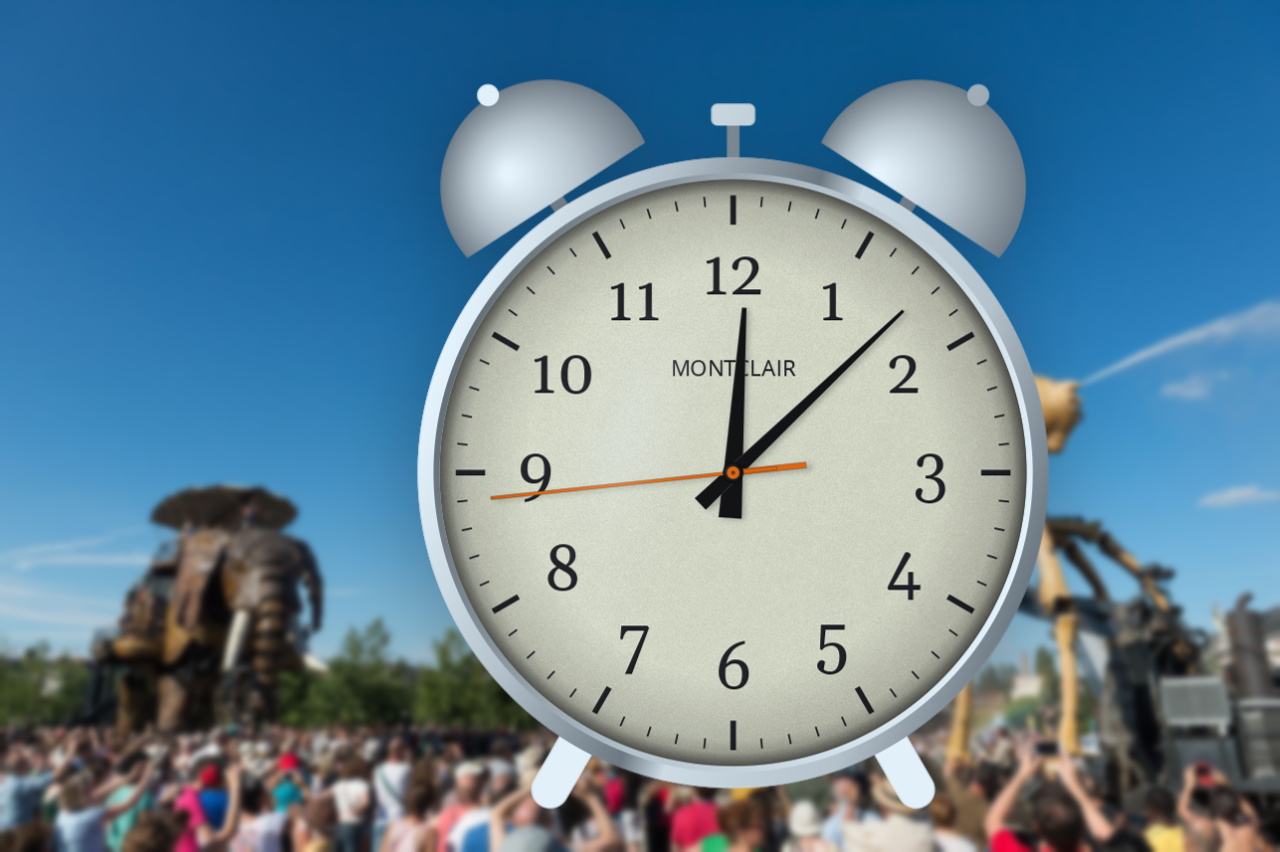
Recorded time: 12:07:44
